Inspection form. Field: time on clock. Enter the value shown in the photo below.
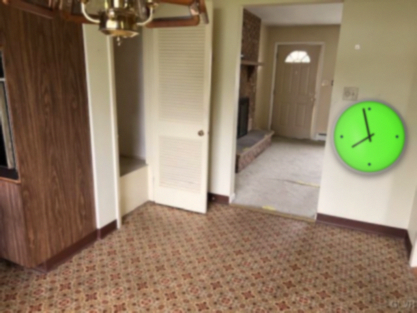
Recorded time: 7:58
